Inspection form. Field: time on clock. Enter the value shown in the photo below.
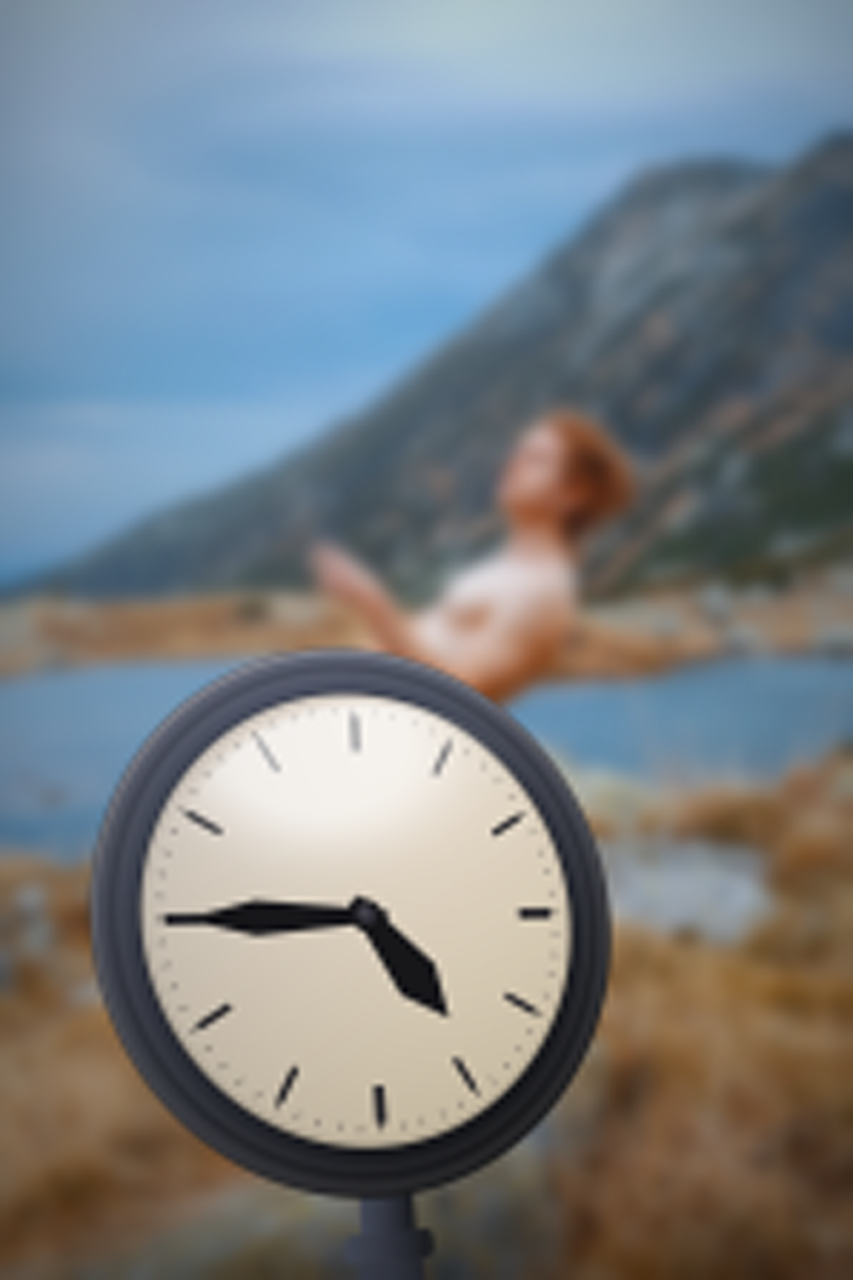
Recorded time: 4:45
